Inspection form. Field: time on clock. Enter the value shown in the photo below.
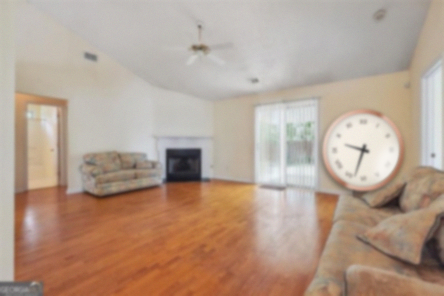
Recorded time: 9:33
